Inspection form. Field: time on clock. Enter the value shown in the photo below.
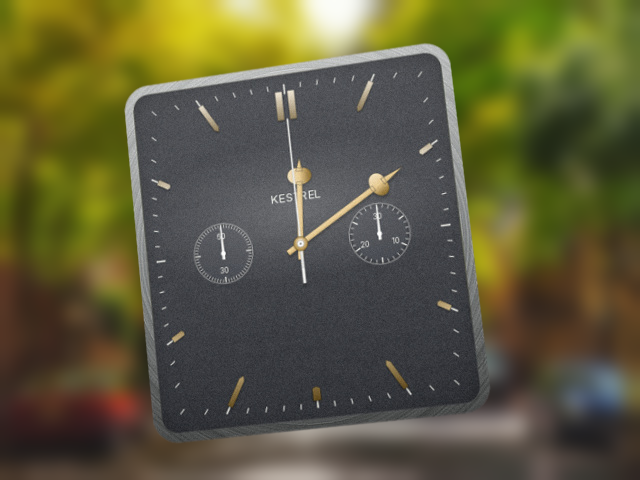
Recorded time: 12:10
